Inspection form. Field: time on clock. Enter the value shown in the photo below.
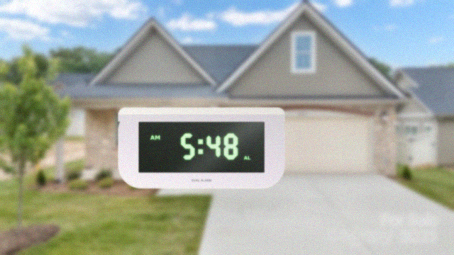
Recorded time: 5:48
